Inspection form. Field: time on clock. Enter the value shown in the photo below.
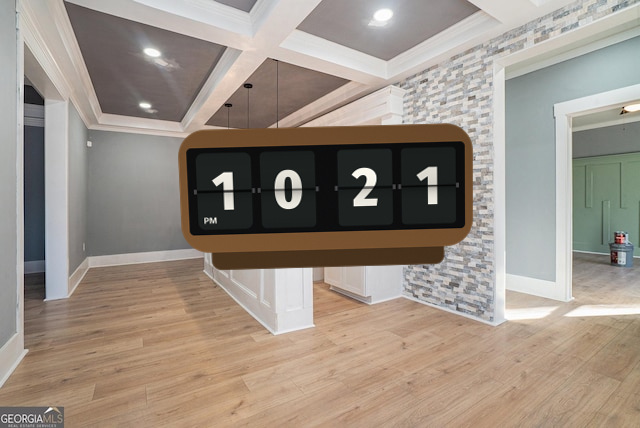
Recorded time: 10:21
